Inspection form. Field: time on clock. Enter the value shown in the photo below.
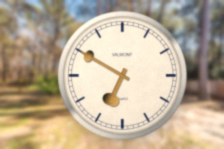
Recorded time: 6:50
